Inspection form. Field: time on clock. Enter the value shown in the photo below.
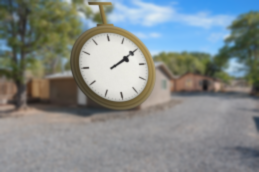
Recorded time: 2:10
